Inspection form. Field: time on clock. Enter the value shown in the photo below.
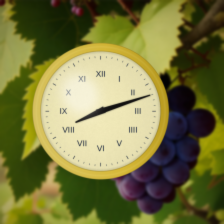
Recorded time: 8:12
